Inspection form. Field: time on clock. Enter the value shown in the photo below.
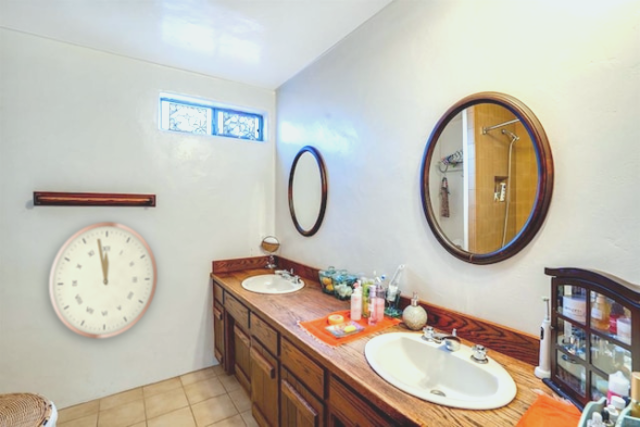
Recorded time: 11:58
